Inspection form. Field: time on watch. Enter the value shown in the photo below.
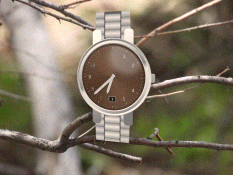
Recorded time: 6:38
